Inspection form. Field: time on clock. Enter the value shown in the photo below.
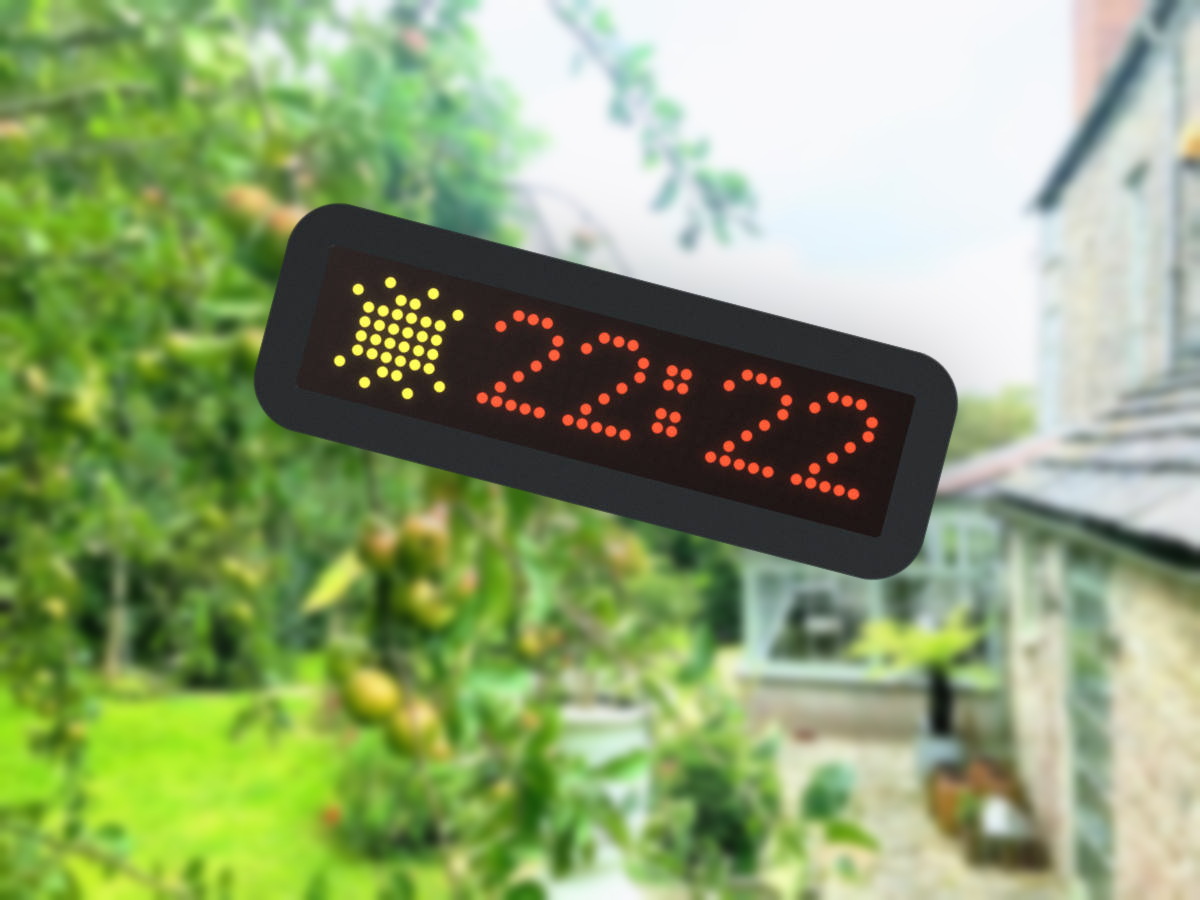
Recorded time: 22:22
